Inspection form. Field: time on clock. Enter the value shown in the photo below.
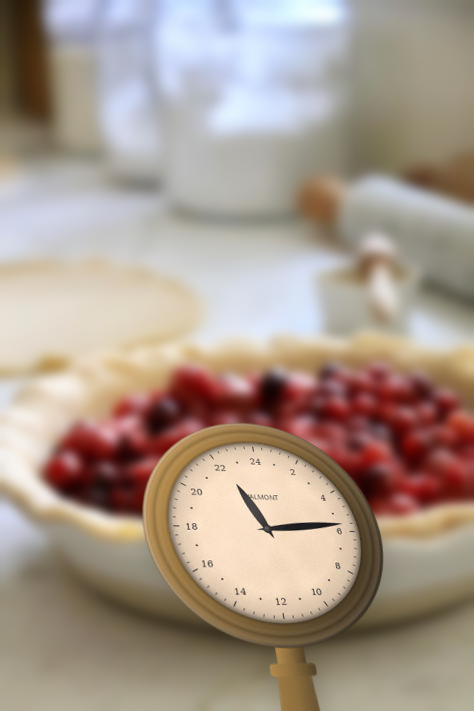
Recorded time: 22:14
